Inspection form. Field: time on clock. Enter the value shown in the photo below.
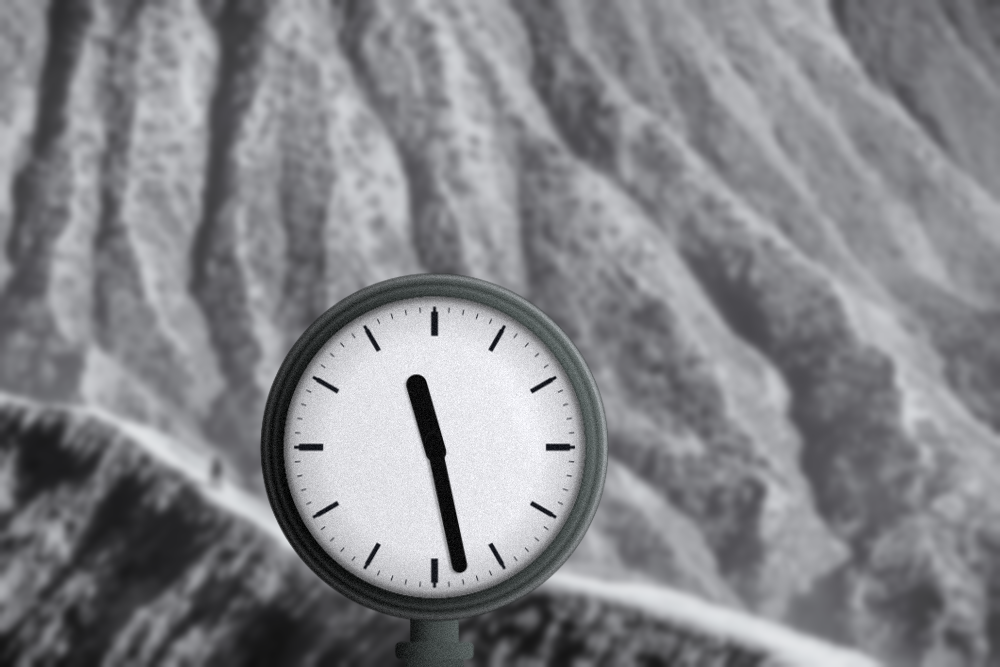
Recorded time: 11:28
